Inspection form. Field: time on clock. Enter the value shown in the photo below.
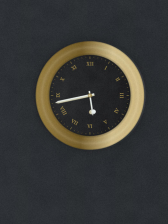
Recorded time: 5:43
